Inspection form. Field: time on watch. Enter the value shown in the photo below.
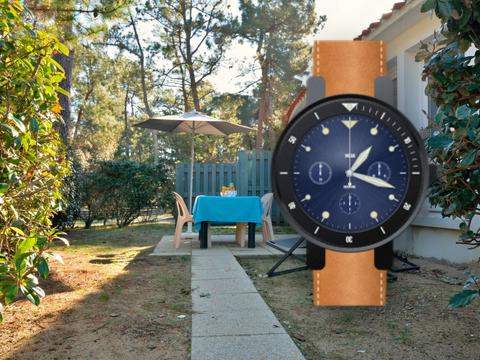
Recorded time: 1:18
